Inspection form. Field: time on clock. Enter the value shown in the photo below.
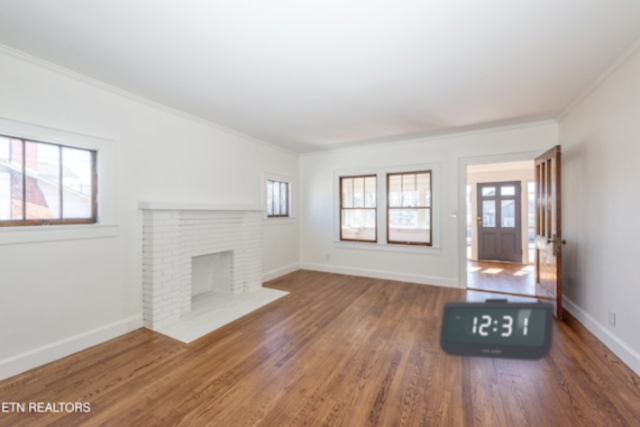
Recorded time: 12:31
